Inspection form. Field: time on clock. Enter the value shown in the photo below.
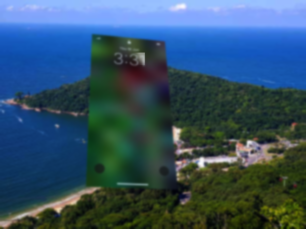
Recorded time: 3:31
